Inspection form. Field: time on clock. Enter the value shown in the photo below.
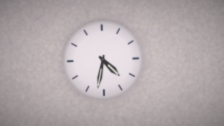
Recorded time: 4:32
